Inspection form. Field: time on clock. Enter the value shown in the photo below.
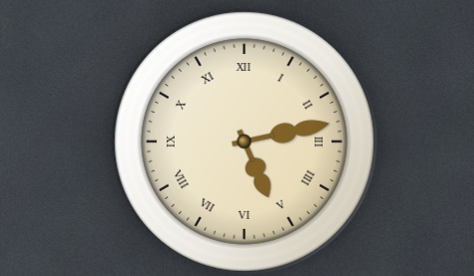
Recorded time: 5:13
